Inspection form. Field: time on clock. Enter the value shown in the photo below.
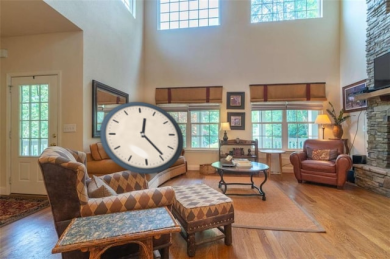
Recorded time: 12:24
